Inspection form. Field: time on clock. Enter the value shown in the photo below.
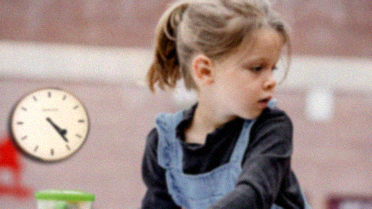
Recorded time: 4:24
